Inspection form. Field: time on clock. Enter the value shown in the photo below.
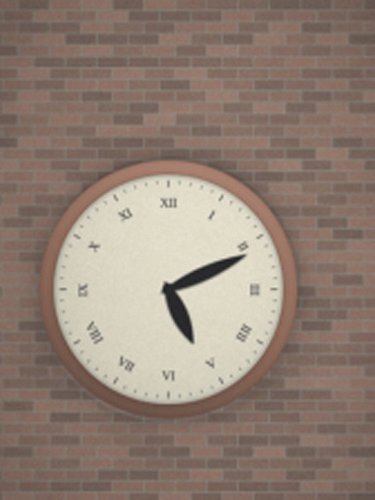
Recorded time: 5:11
